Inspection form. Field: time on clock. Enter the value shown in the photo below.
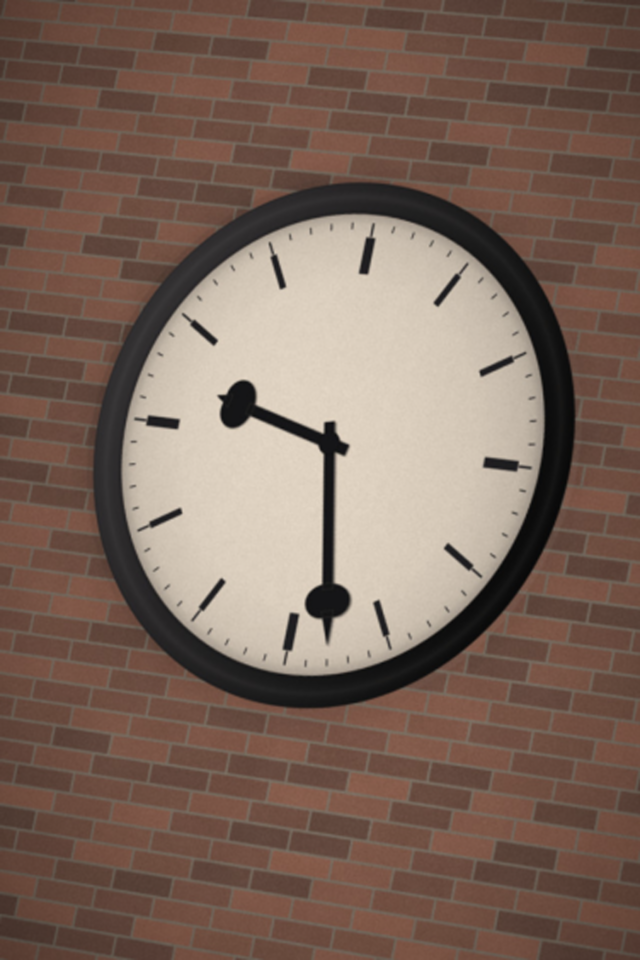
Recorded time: 9:28
